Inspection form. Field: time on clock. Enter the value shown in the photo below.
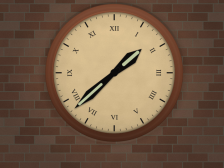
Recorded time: 1:38
